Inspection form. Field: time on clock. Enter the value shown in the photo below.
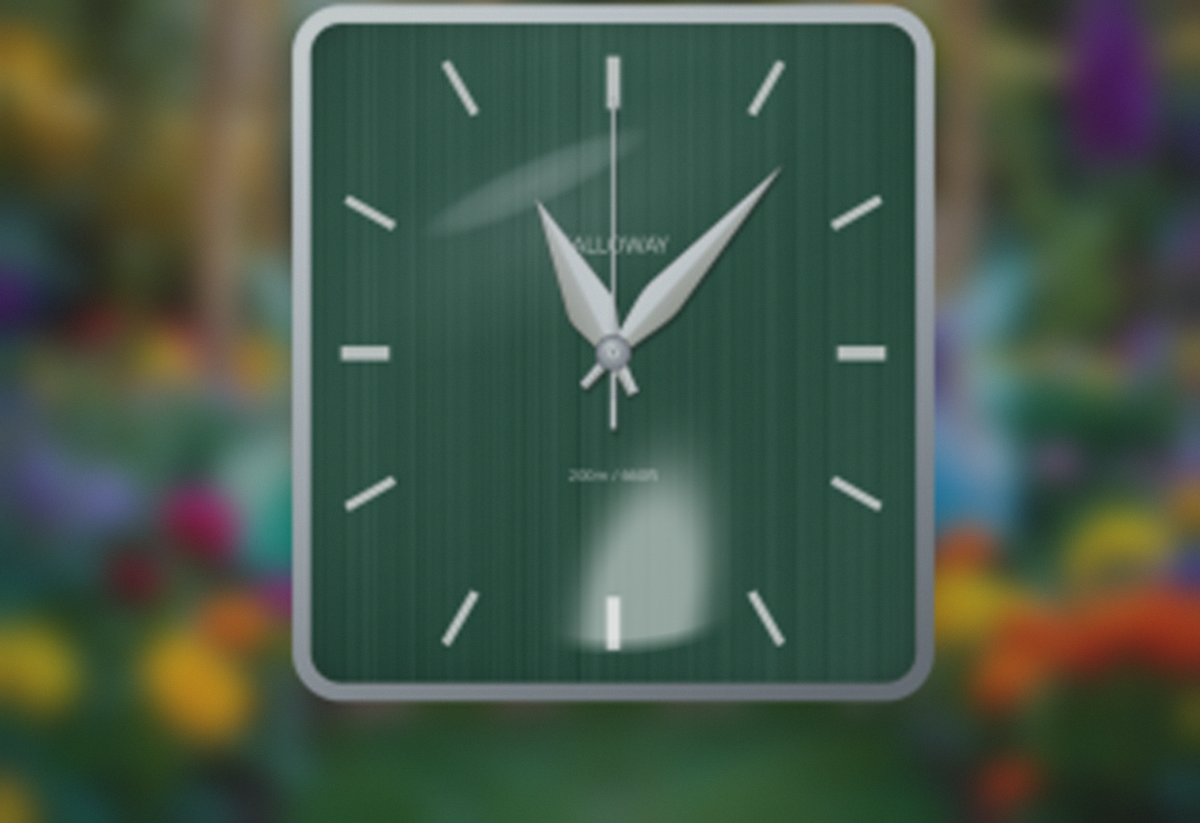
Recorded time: 11:07:00
